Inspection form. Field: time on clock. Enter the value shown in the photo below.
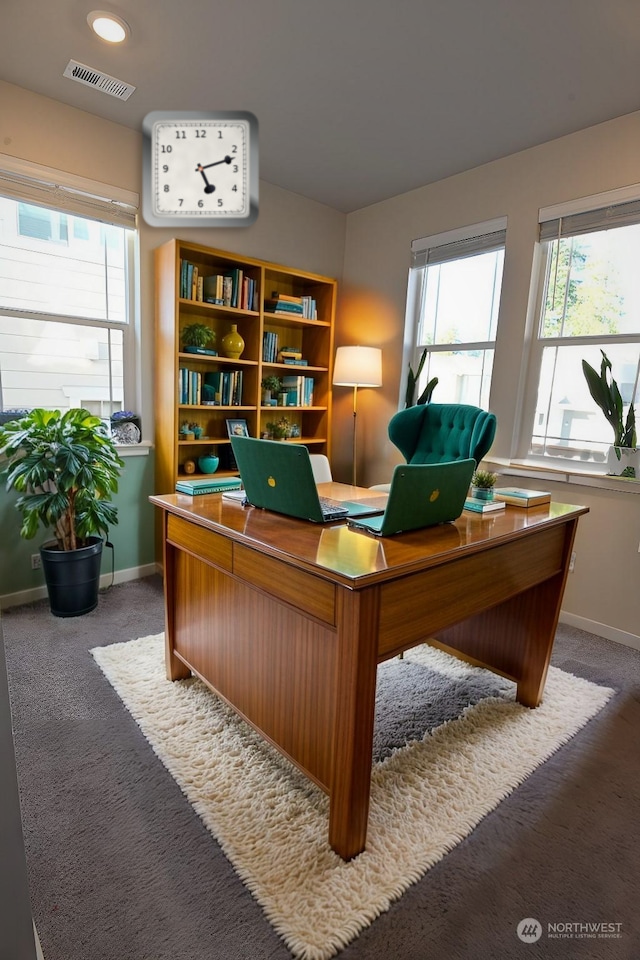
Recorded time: 5:12
